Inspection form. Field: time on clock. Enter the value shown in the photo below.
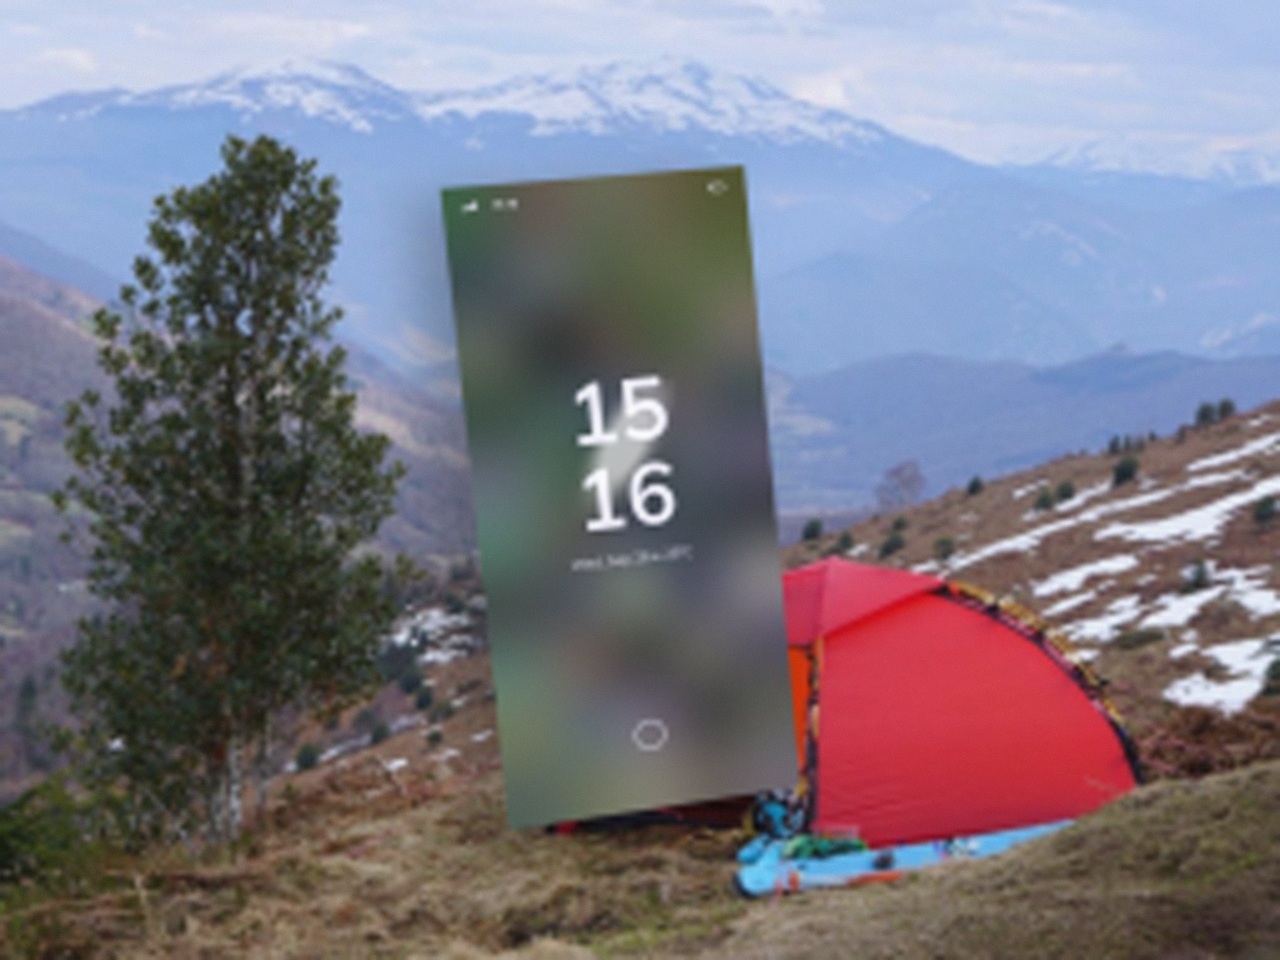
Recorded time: 15:16
